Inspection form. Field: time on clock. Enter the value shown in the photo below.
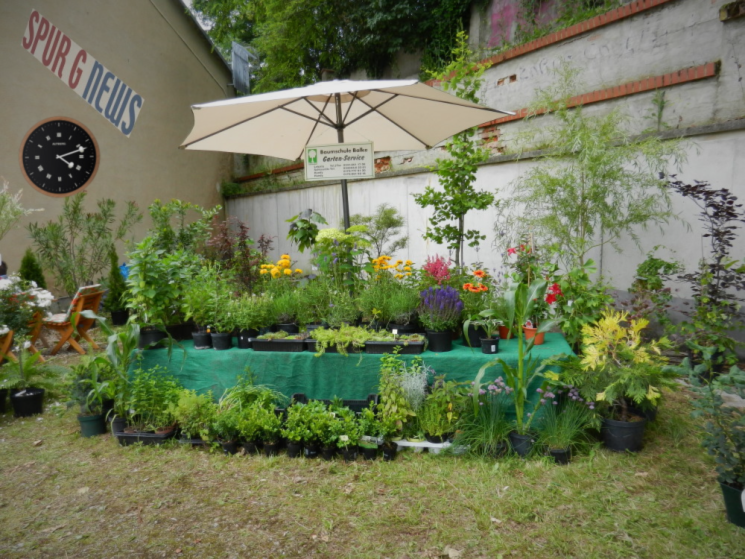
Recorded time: 4:12
